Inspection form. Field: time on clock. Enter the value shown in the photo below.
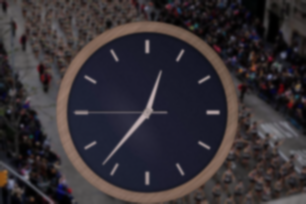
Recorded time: 12:36:45
